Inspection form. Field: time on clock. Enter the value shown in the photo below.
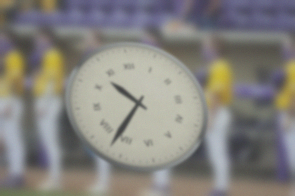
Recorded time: 10:37
